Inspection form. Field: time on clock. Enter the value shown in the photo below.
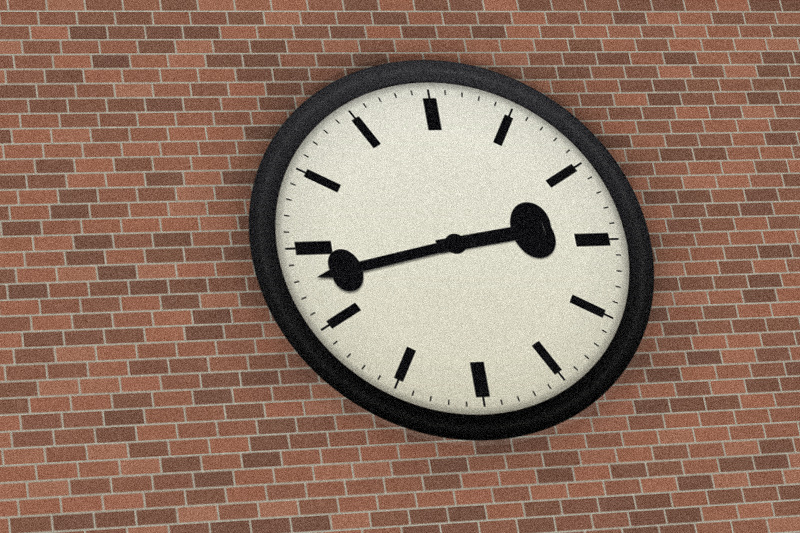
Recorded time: 2:43
